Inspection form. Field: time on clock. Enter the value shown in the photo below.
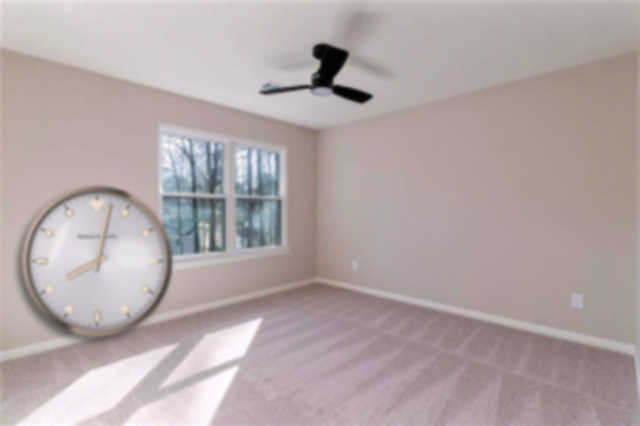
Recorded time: 8:02
